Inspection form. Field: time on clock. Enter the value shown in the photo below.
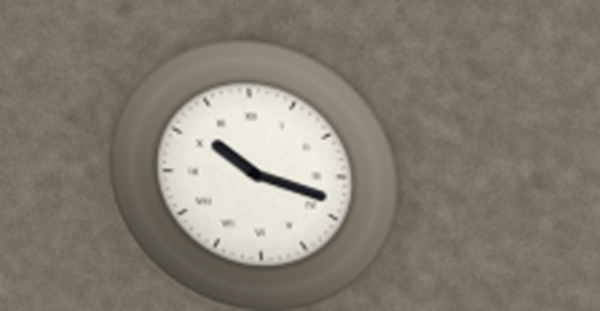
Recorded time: 10:18
